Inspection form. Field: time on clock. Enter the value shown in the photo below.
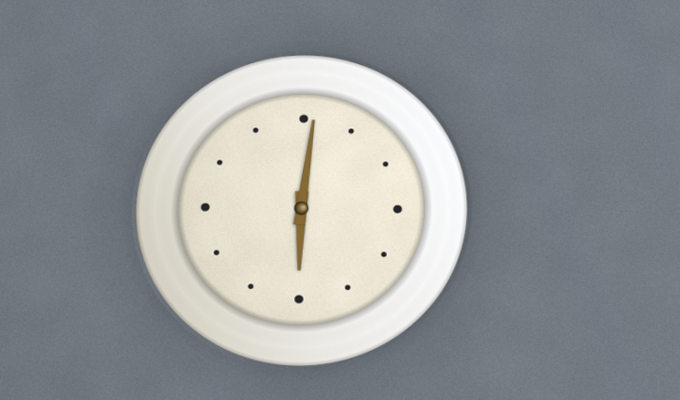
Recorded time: 6:01
